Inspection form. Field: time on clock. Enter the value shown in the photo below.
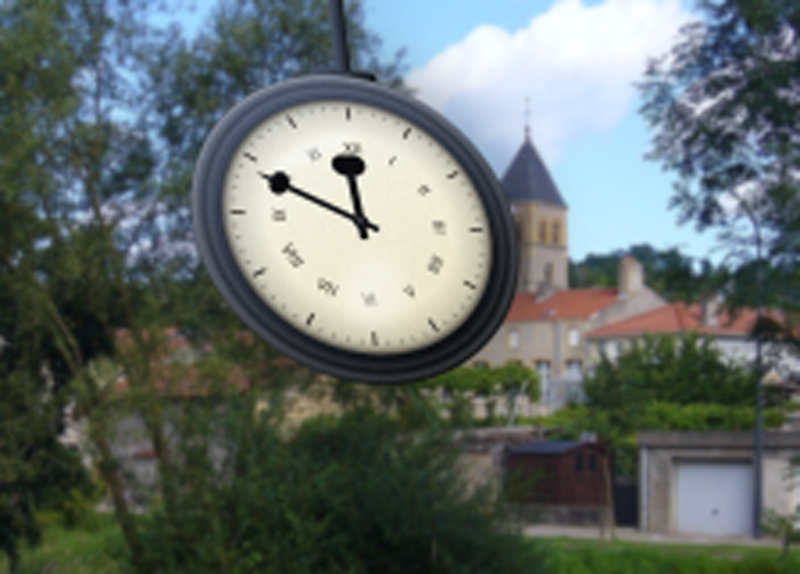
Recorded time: 11:49
